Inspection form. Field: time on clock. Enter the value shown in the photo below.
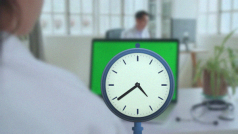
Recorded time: 4:39
